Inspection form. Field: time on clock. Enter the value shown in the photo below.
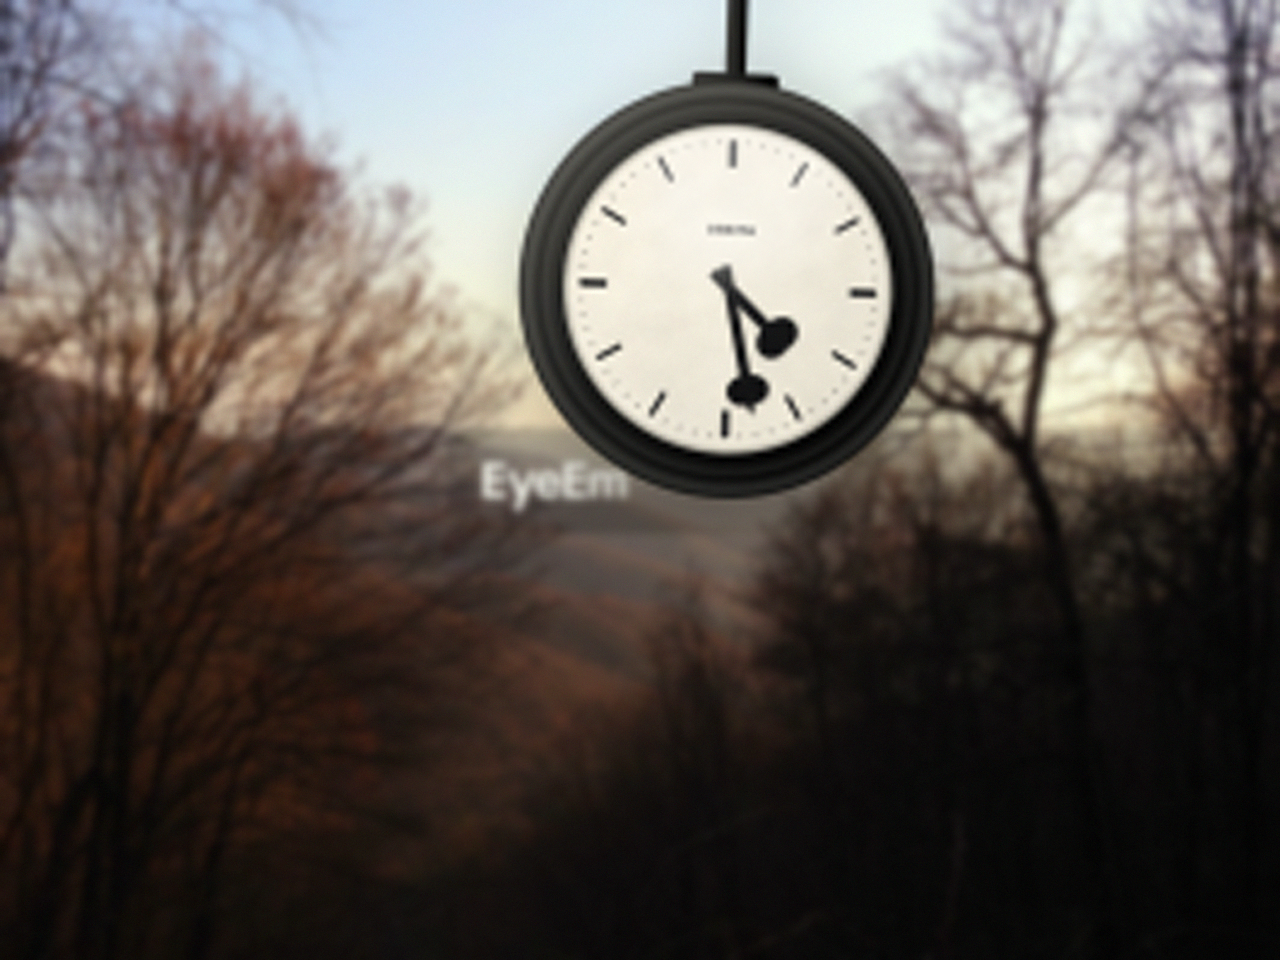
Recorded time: 4:28
